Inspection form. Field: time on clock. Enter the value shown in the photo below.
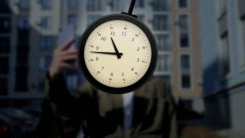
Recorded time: 10:43
